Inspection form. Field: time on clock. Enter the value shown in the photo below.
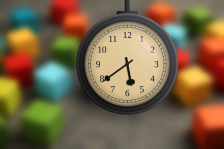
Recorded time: 5:39
